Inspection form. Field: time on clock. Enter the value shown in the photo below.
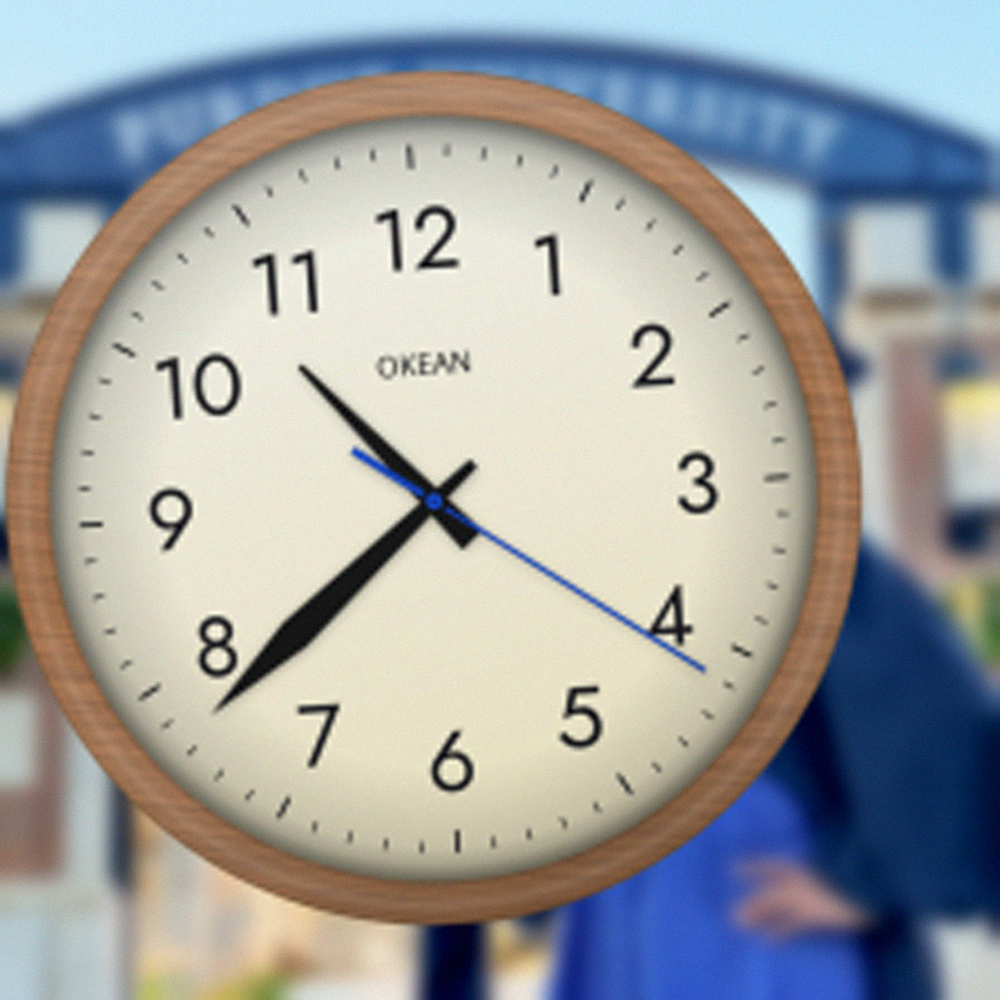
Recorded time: 10:38:21
